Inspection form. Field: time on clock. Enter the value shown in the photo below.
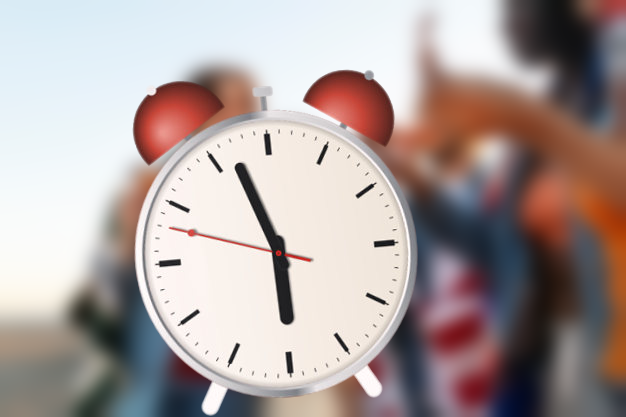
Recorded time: 5:56:48
